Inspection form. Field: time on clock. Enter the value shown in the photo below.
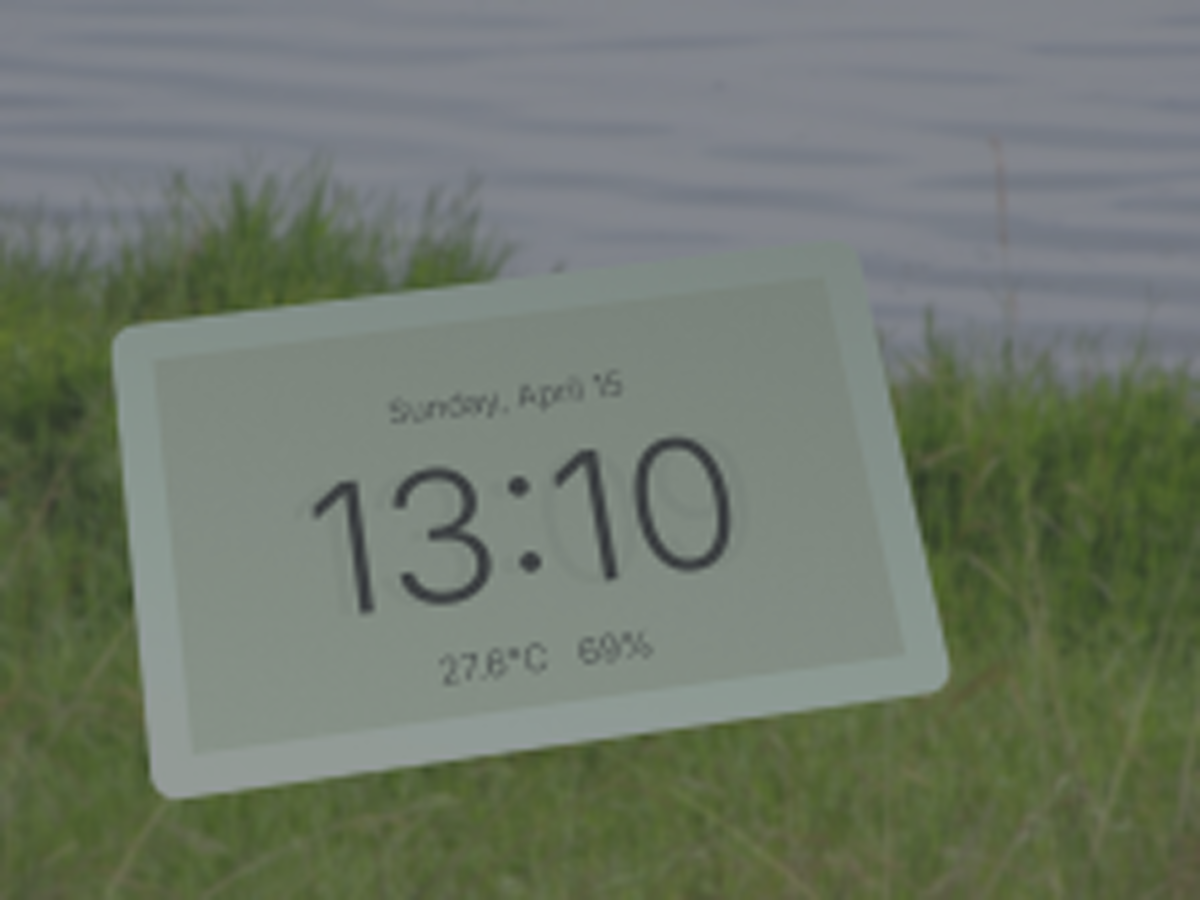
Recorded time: 13:10
